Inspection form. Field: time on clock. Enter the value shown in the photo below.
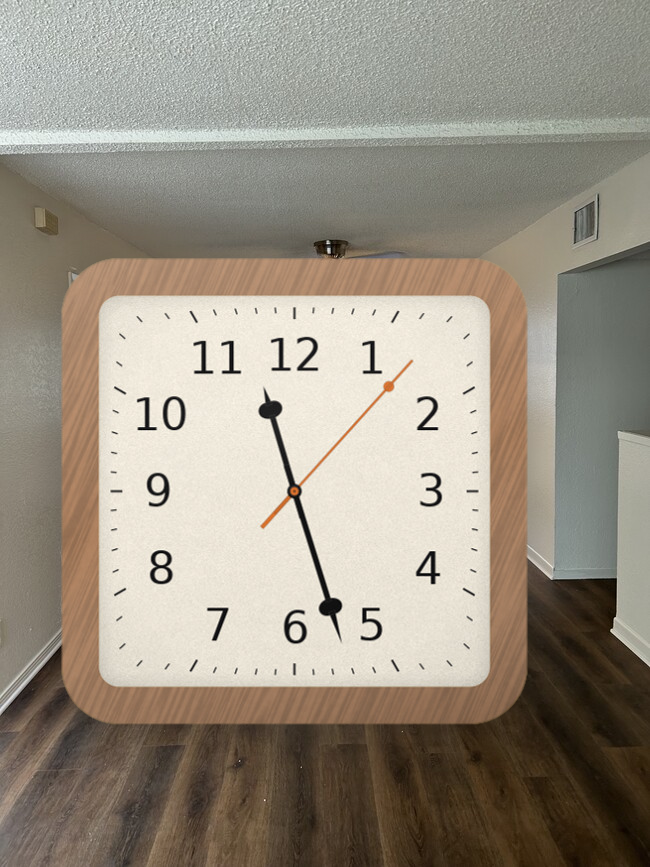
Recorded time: 11:27:07
